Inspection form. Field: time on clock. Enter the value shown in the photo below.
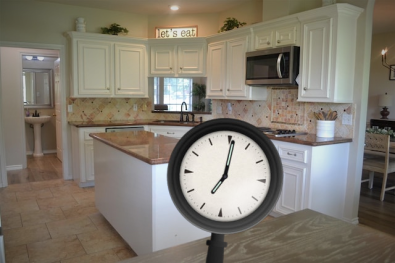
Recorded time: 7:01
